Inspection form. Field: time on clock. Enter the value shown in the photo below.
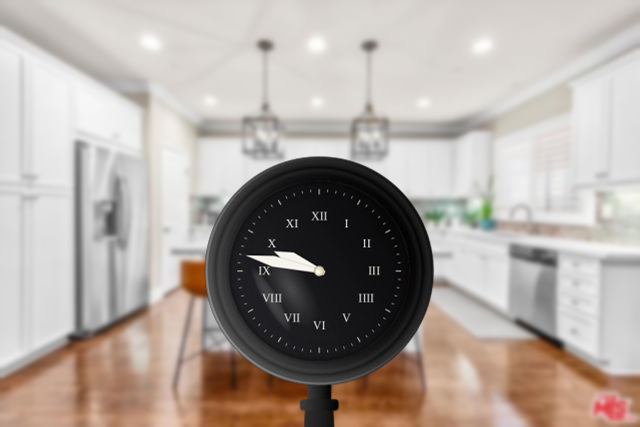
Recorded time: 9:47
